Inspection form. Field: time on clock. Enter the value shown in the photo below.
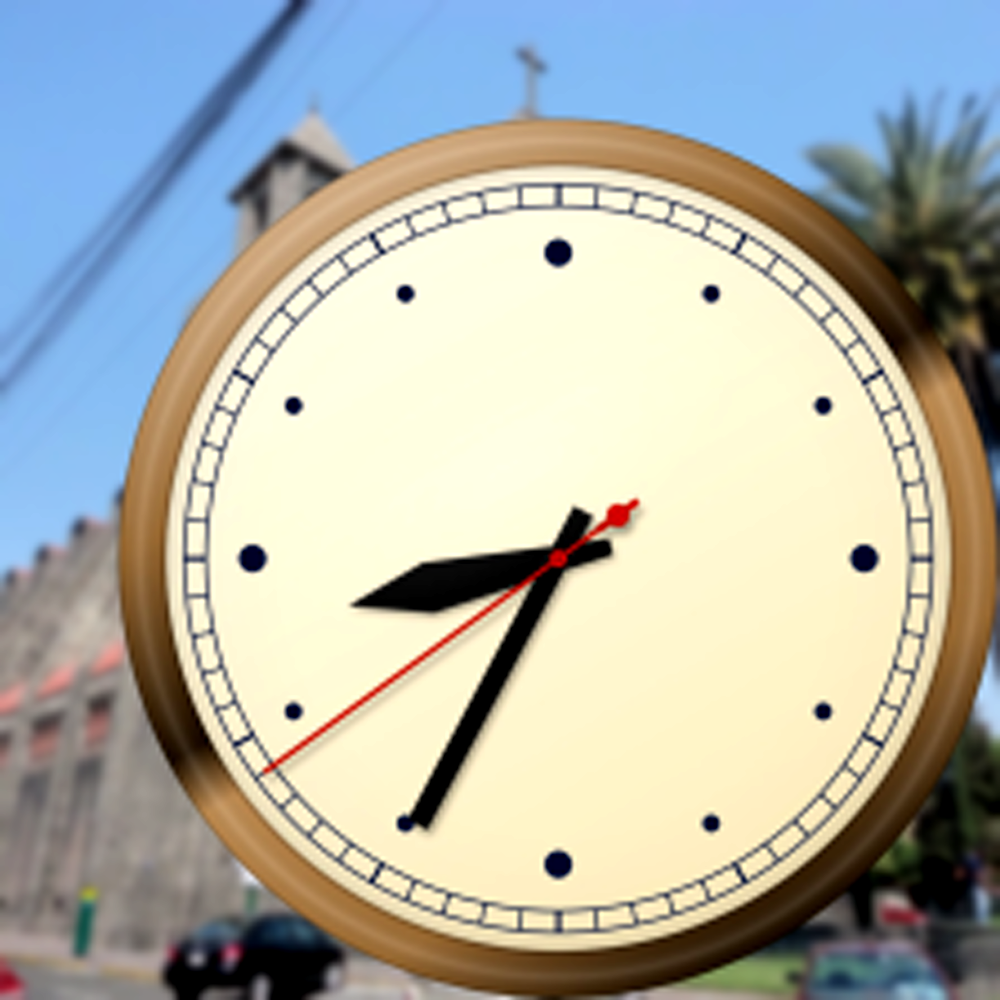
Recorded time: 8:34:39
